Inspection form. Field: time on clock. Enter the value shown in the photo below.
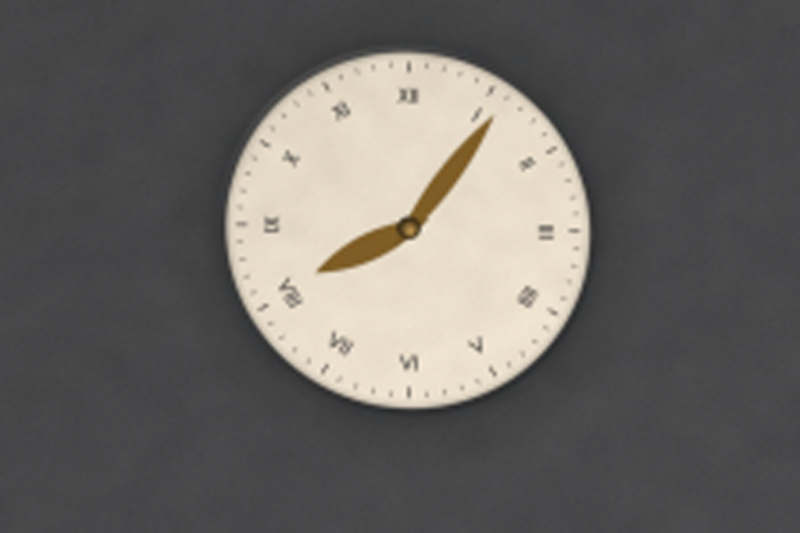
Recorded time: 8:06
